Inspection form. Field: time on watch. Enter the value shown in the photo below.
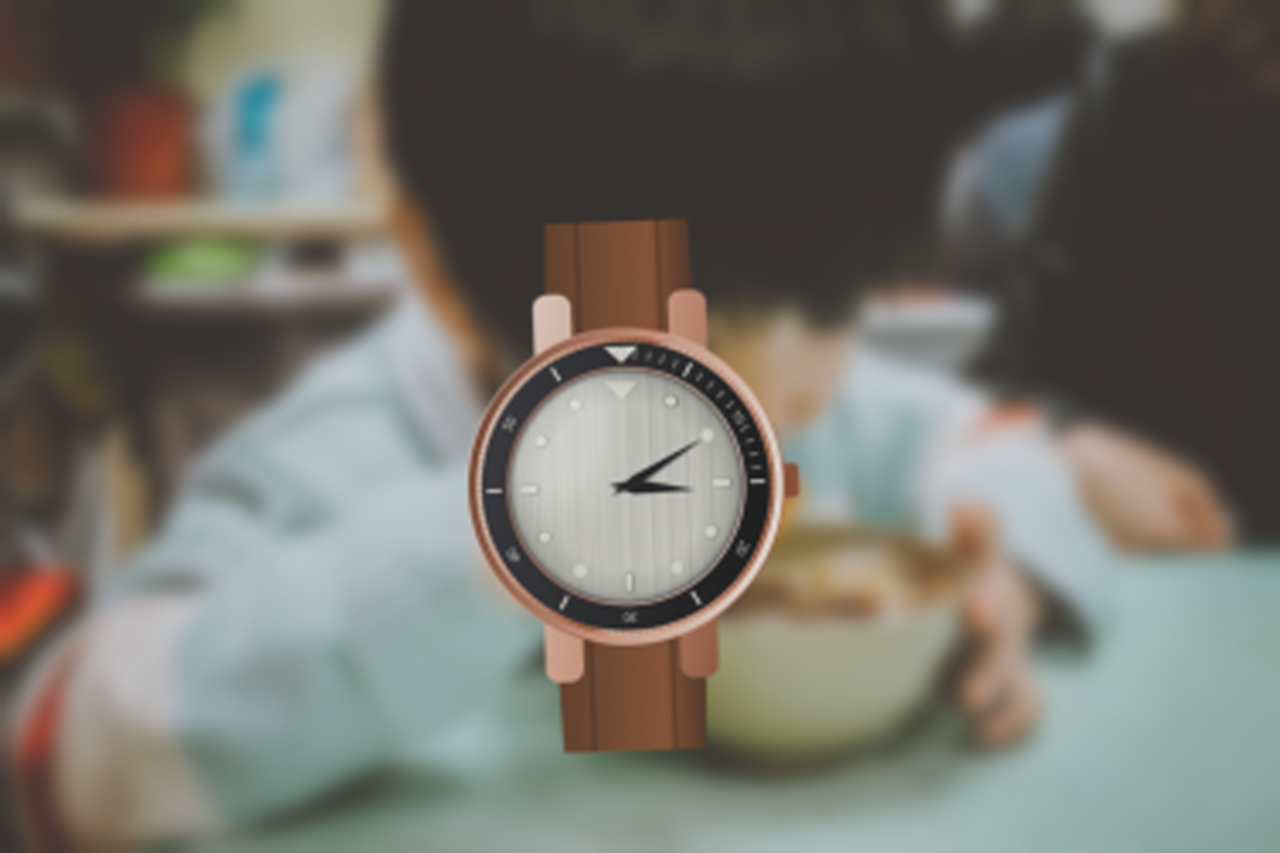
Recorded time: 3:10
